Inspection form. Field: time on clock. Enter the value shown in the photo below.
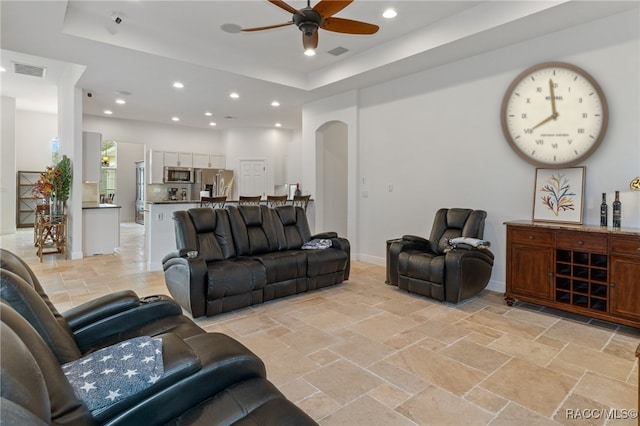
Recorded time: 7:59
